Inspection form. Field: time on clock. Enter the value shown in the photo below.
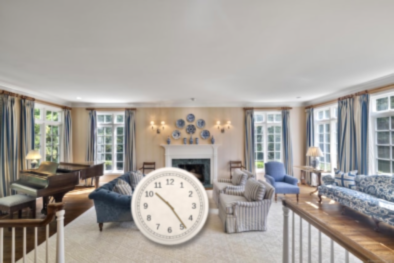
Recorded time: 10:24
